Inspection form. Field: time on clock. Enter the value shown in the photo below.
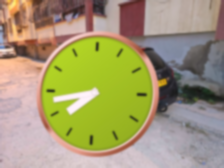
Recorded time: 7:43
